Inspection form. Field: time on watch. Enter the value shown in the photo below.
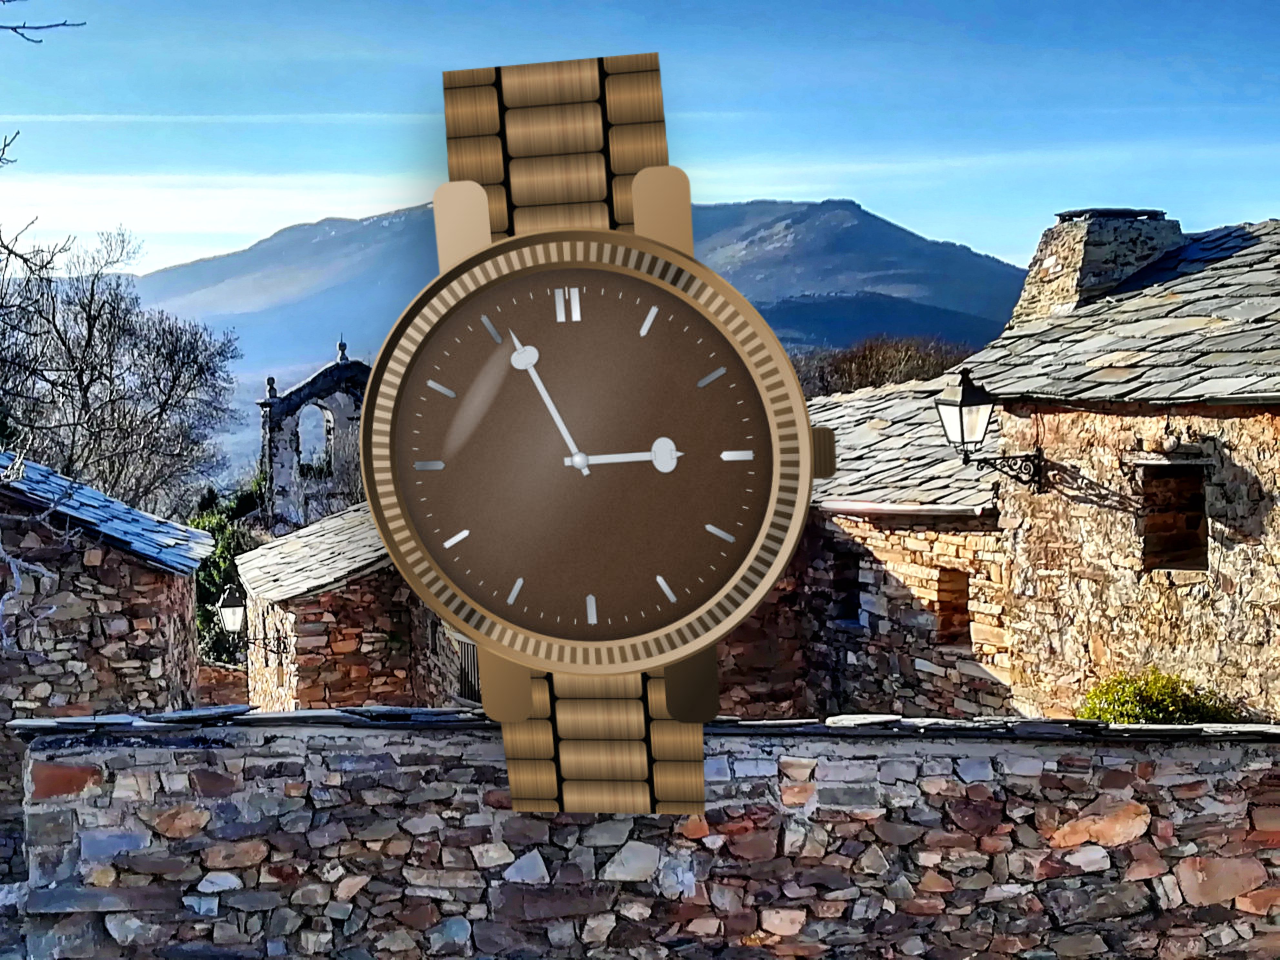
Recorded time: 2:56
